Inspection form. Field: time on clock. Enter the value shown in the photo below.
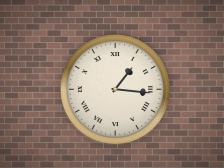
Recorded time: 1:16
